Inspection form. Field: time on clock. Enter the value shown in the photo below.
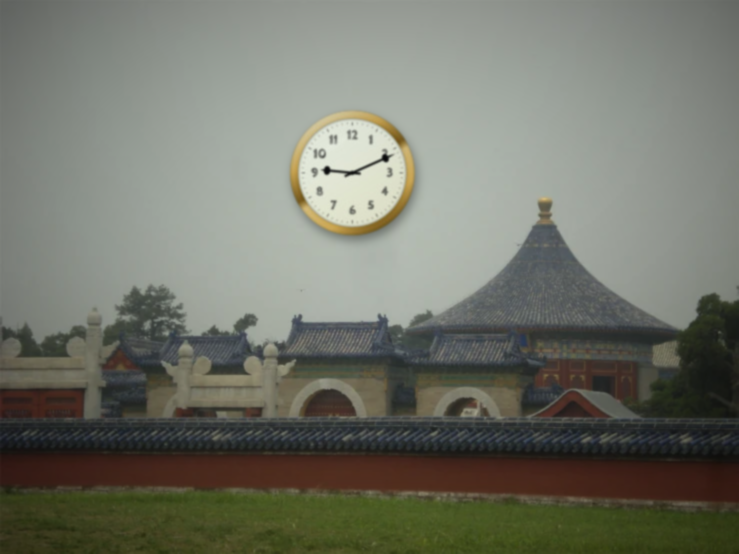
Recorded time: 9:11
